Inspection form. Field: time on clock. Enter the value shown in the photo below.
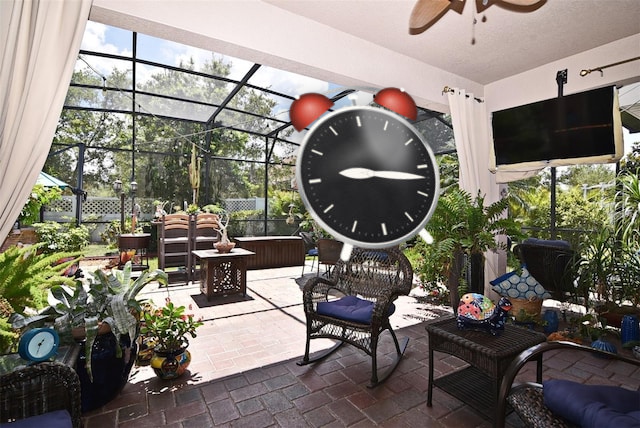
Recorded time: 9:17
